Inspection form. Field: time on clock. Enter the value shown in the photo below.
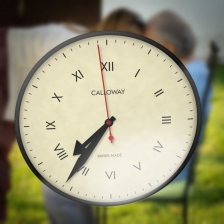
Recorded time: 7:35:59
